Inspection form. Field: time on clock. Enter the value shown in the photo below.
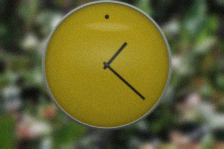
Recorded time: 1:22
